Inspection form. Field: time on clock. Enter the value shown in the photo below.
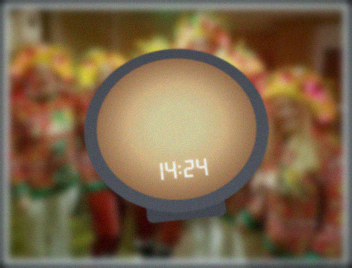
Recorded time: 14:24
